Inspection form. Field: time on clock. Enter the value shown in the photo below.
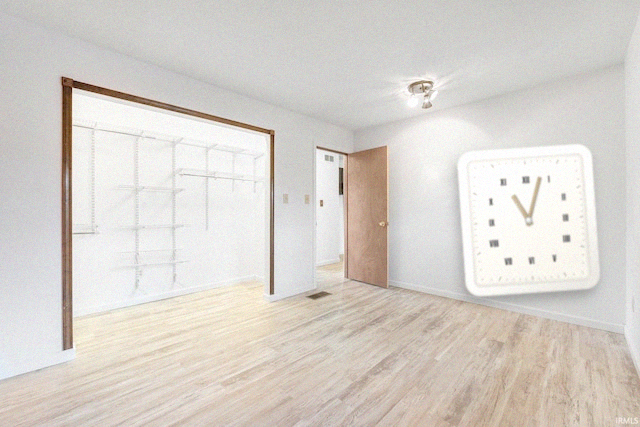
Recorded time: 11:03
